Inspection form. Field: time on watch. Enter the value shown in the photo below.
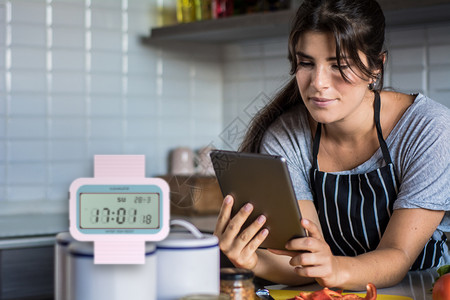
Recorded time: 17:01:18
